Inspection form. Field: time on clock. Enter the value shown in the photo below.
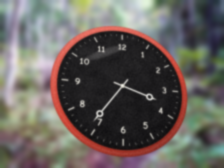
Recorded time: 3:36
